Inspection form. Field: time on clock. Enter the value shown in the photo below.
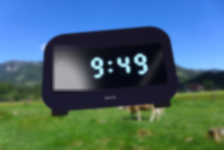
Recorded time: 9:49
